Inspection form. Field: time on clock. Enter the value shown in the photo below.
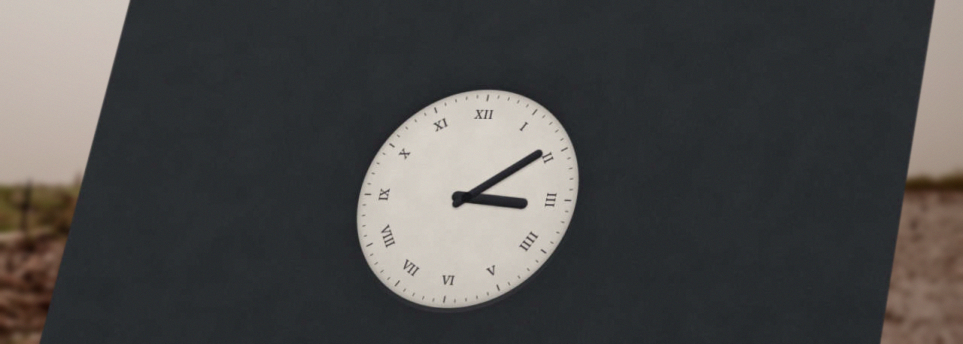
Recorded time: 3:09
